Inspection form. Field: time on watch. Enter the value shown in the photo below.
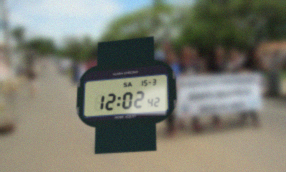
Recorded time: 12:02
